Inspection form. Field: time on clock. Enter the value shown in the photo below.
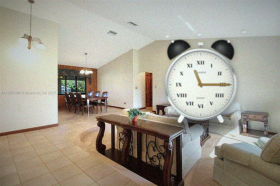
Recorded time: 11:15
